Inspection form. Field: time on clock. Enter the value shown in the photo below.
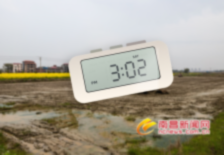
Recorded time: 3:02
